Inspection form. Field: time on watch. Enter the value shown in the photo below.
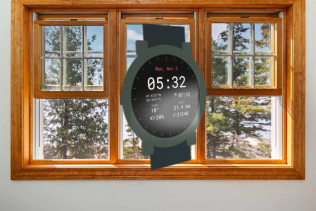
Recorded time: 5:32
